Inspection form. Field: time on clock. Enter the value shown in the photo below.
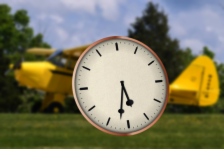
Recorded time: 5:32
